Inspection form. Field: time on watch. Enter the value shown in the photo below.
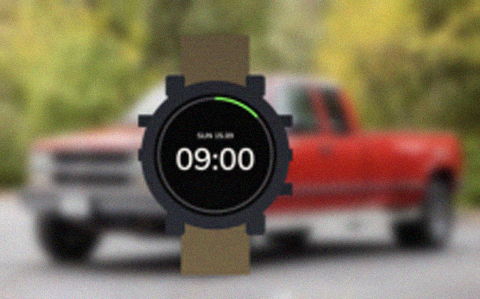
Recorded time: 9:00
